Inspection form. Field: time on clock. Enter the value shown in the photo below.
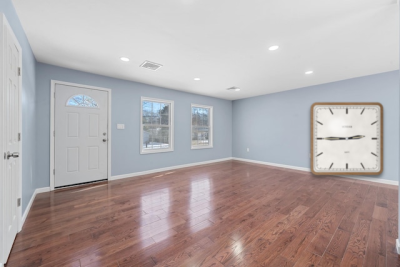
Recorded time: 2:45
